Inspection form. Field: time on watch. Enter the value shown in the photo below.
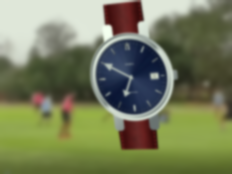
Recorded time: 6:50
